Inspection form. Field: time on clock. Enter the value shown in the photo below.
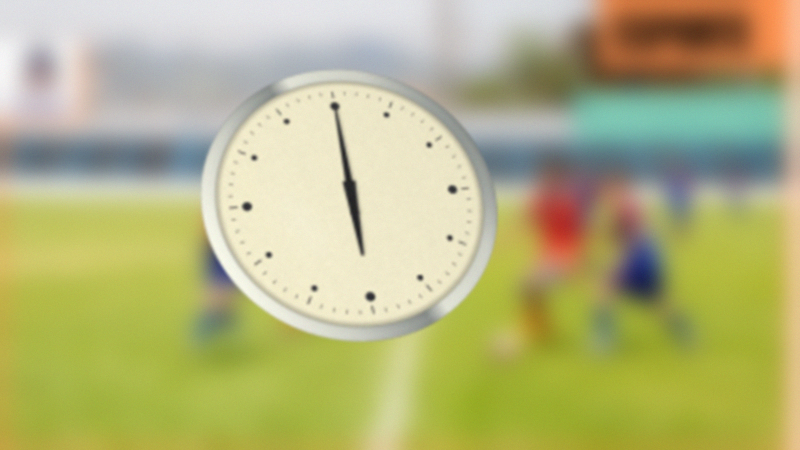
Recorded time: 6:00
